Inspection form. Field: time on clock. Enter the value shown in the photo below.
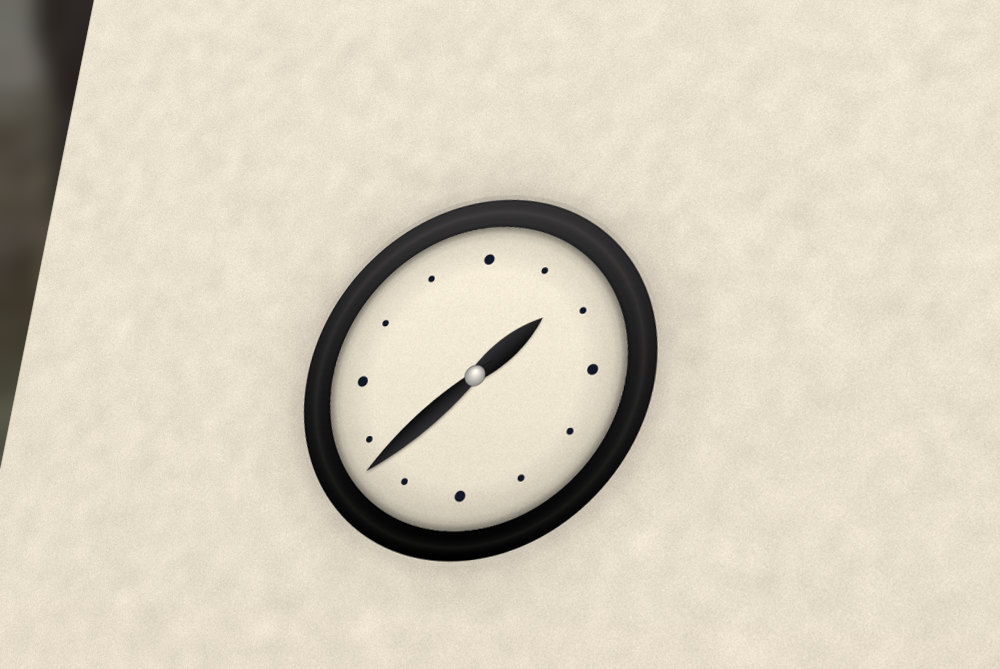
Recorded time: 1:38
